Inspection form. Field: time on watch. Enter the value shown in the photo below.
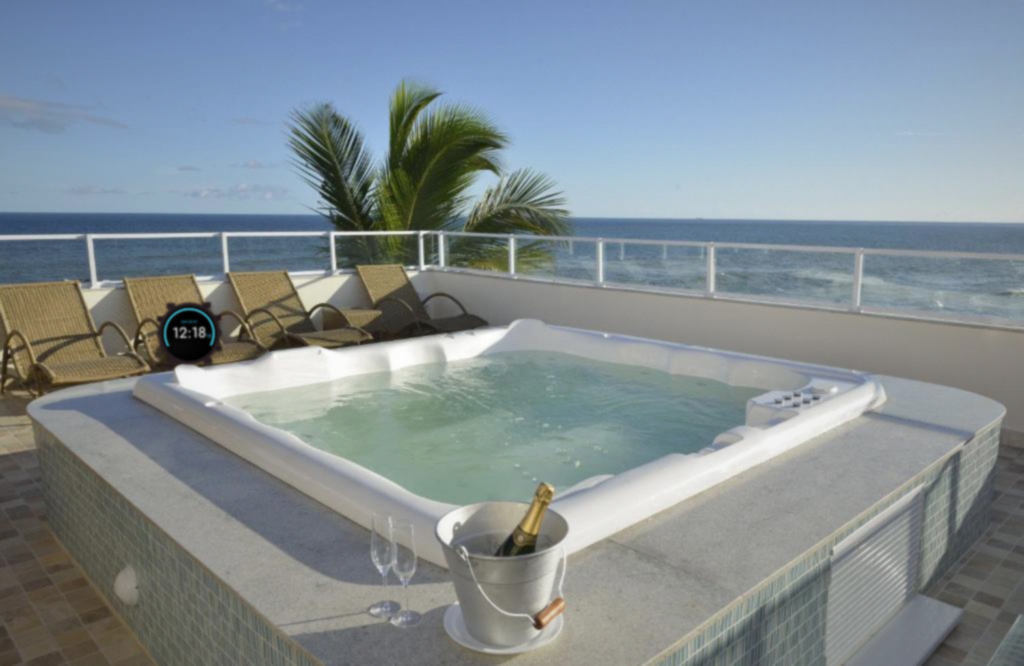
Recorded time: 12:18
